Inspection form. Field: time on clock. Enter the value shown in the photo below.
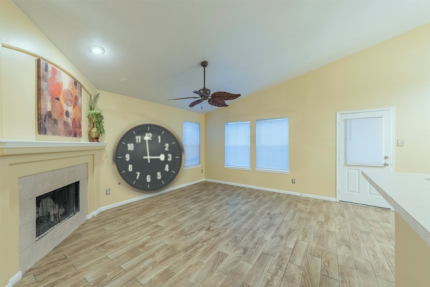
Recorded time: 2:59
